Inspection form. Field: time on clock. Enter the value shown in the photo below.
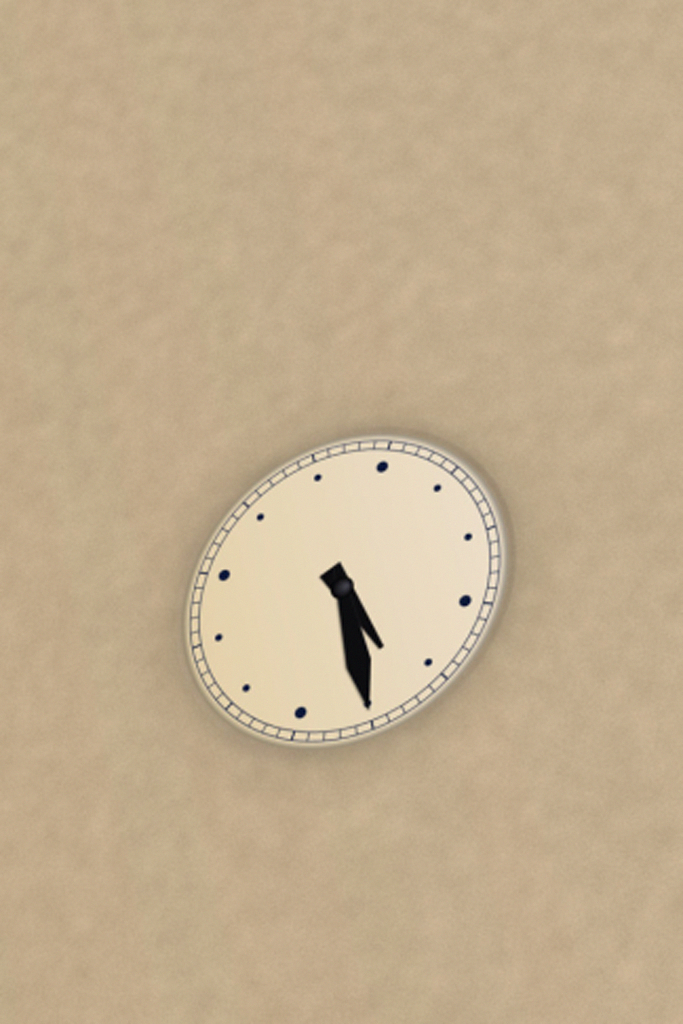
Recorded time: 4:25
